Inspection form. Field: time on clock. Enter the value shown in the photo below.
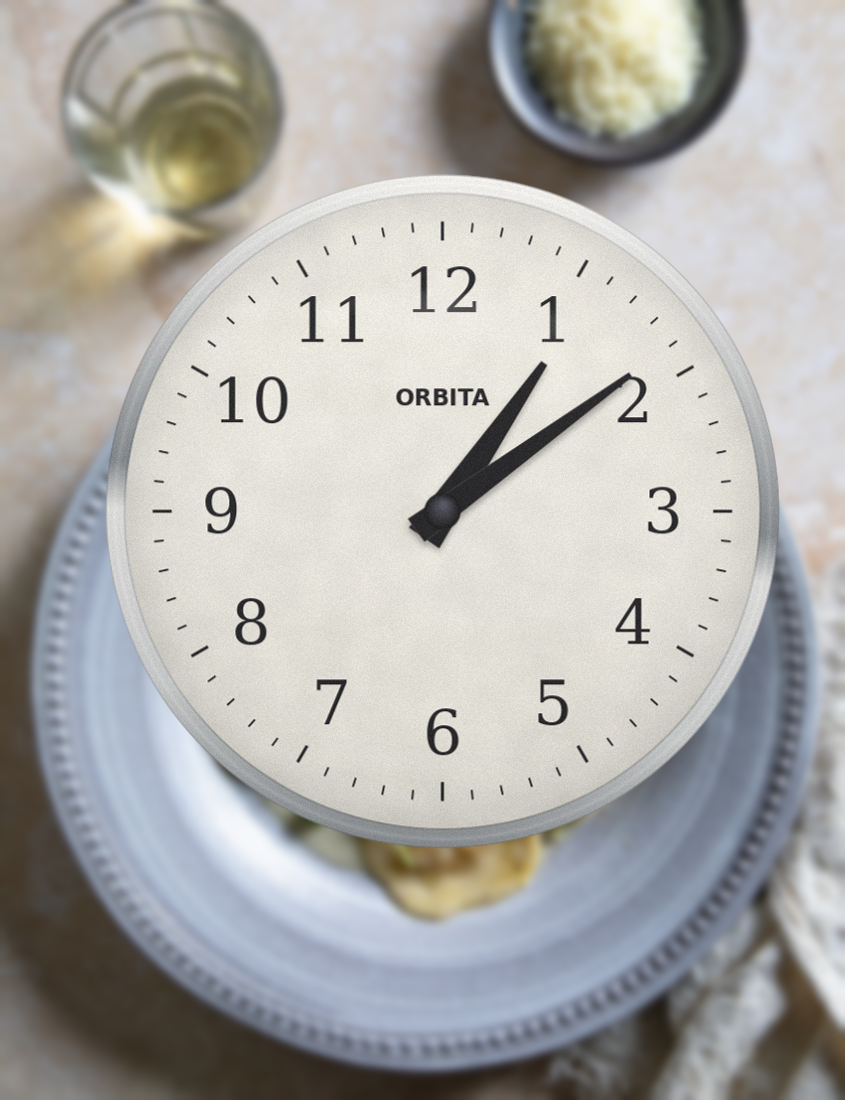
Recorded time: 1:09
